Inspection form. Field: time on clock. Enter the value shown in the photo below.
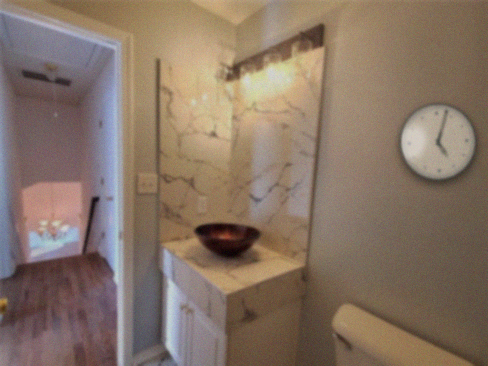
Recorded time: 5:03
